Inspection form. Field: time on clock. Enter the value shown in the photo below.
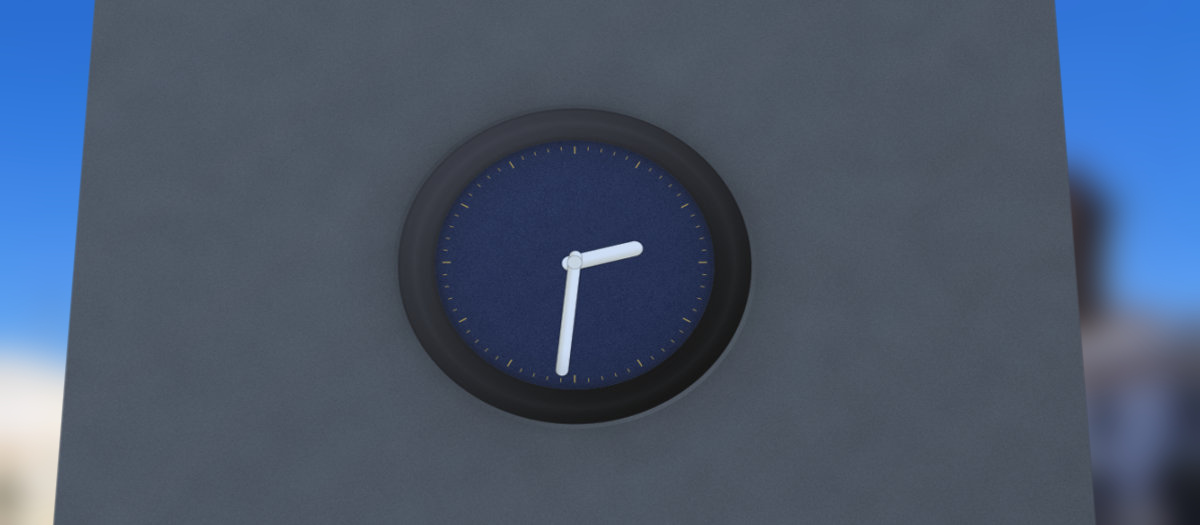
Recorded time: 2:31
